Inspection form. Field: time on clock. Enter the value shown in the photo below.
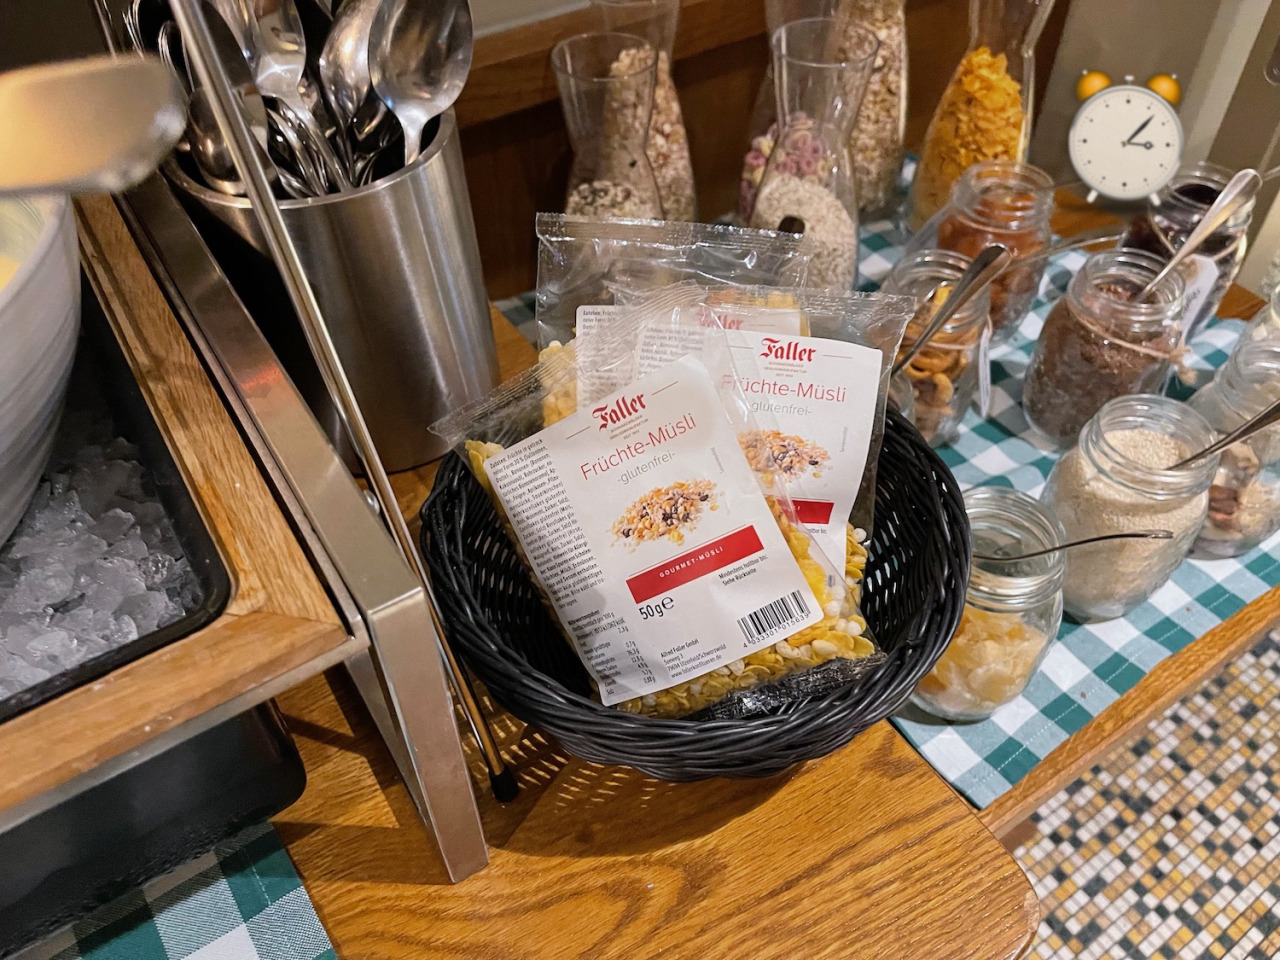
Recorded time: 3:07
